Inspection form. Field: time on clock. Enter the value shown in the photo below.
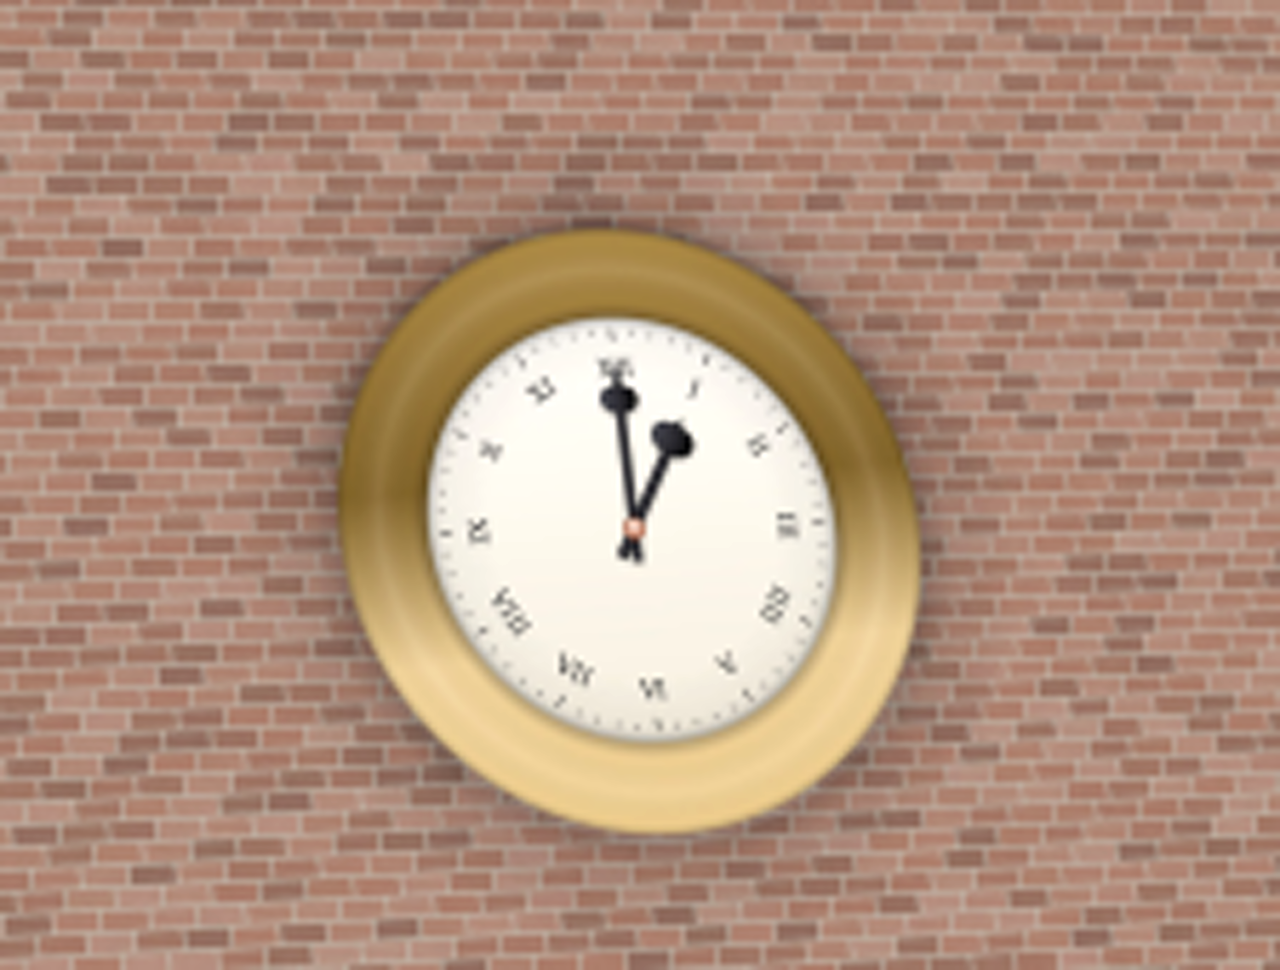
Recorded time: 1:00
